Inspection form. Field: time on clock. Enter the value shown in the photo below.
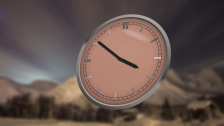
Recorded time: 3:51
